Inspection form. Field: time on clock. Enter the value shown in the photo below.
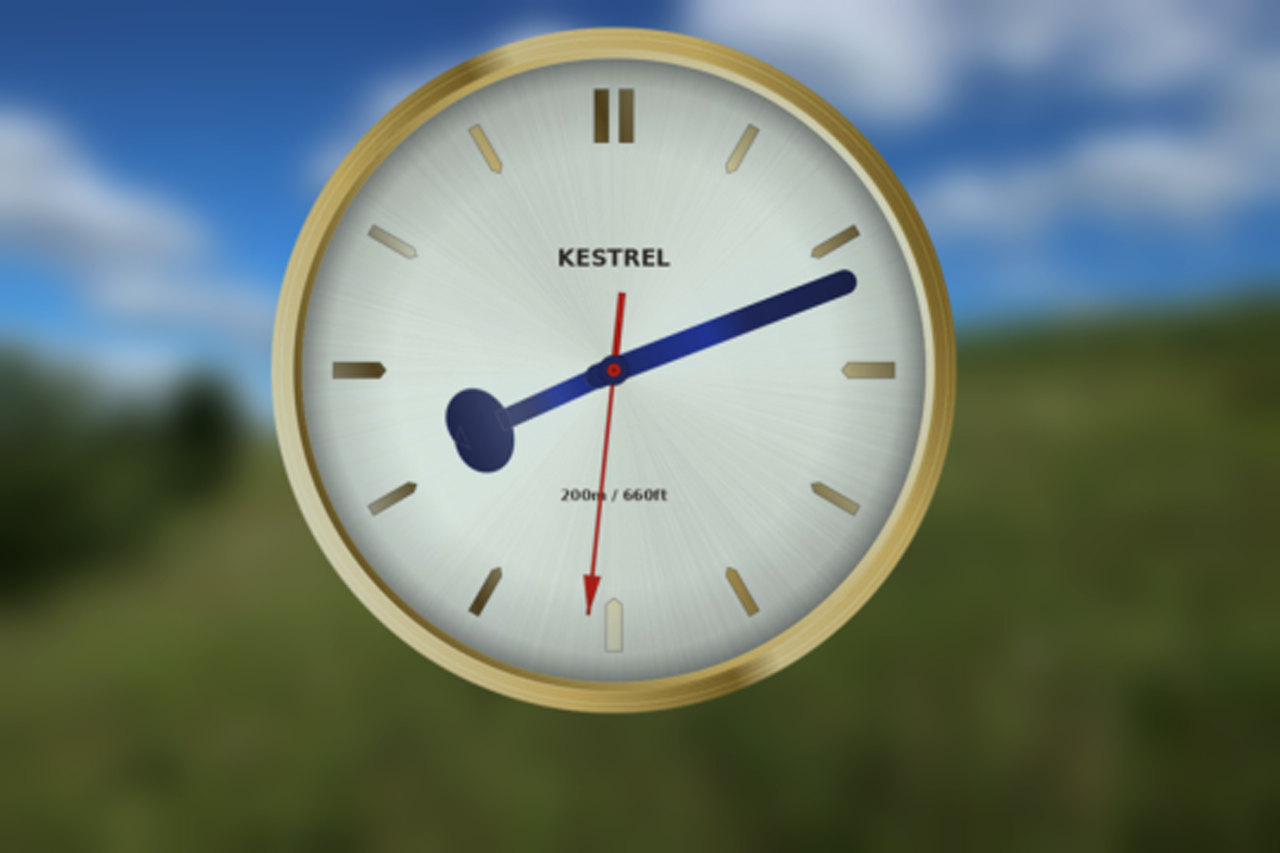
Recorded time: 8:11:31
